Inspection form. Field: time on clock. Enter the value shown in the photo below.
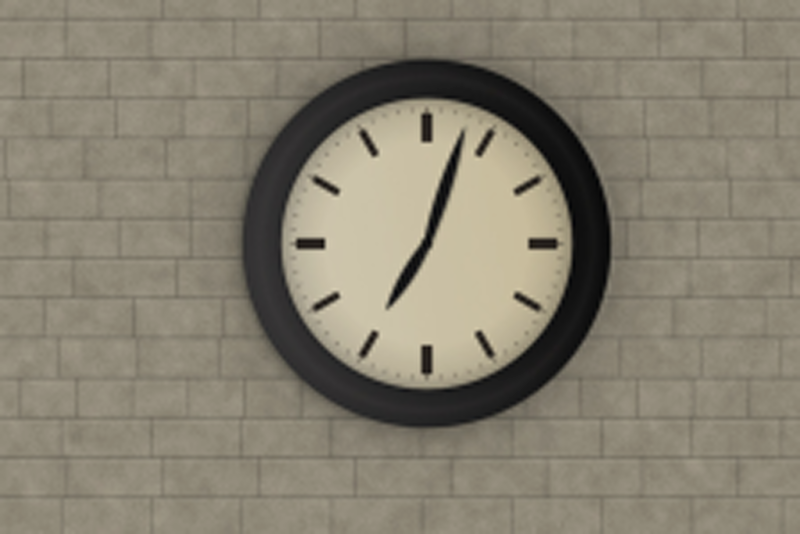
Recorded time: 7:03
